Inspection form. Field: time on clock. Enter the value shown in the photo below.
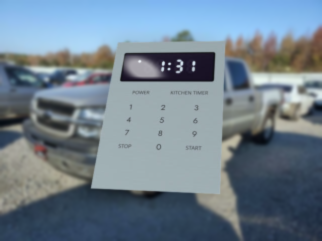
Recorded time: 1:31
